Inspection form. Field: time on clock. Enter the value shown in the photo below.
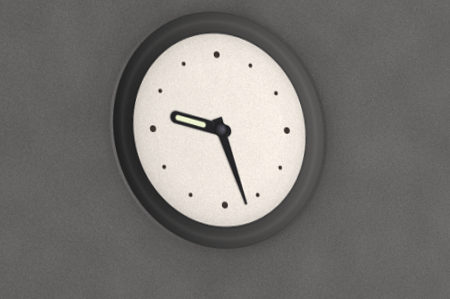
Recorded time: 9:27
